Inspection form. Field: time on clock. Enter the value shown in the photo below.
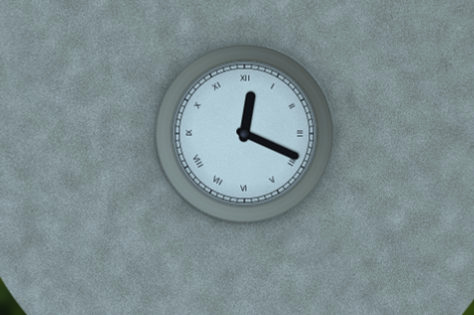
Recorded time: 12:19
